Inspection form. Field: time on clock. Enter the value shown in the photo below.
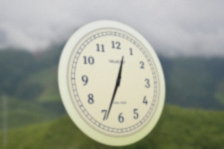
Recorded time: 12:34
